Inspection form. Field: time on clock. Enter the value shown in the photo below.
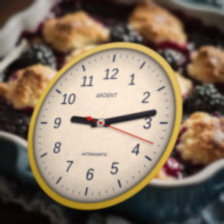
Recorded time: 9:13:18
